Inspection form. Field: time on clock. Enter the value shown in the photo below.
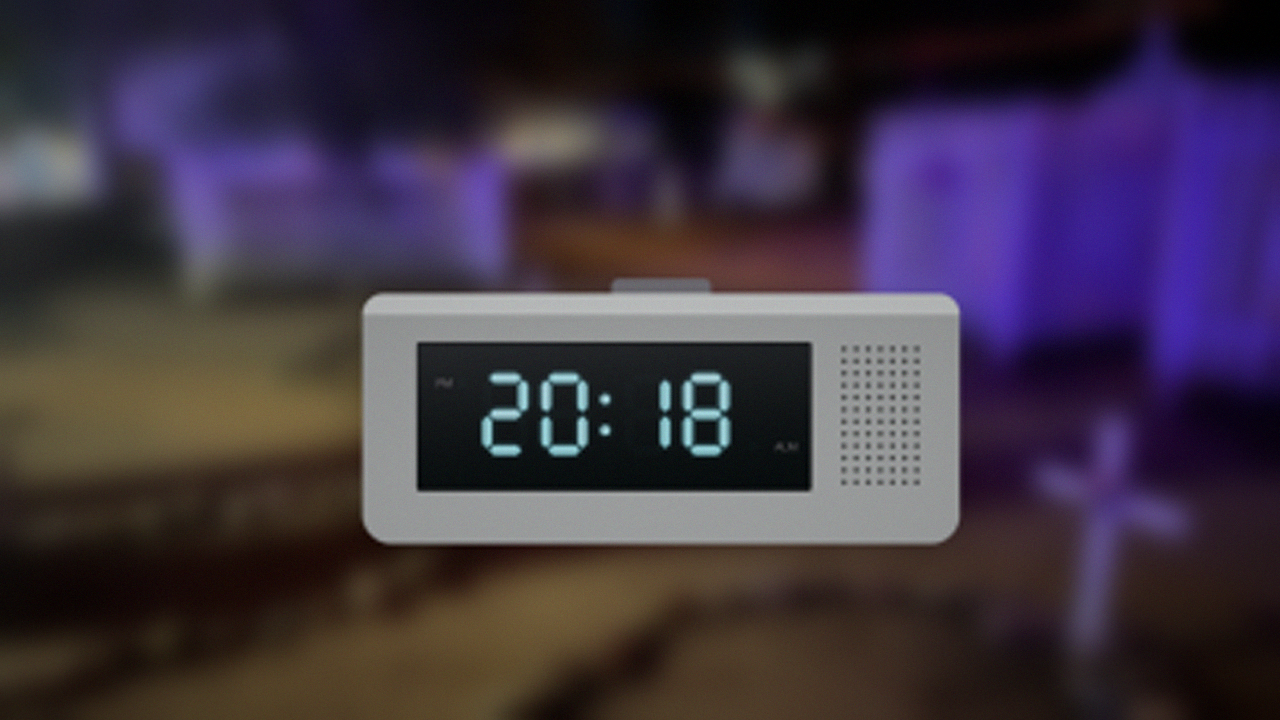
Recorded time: 20:18
